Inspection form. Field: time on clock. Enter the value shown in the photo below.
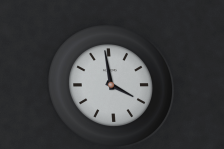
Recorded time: 3:59
